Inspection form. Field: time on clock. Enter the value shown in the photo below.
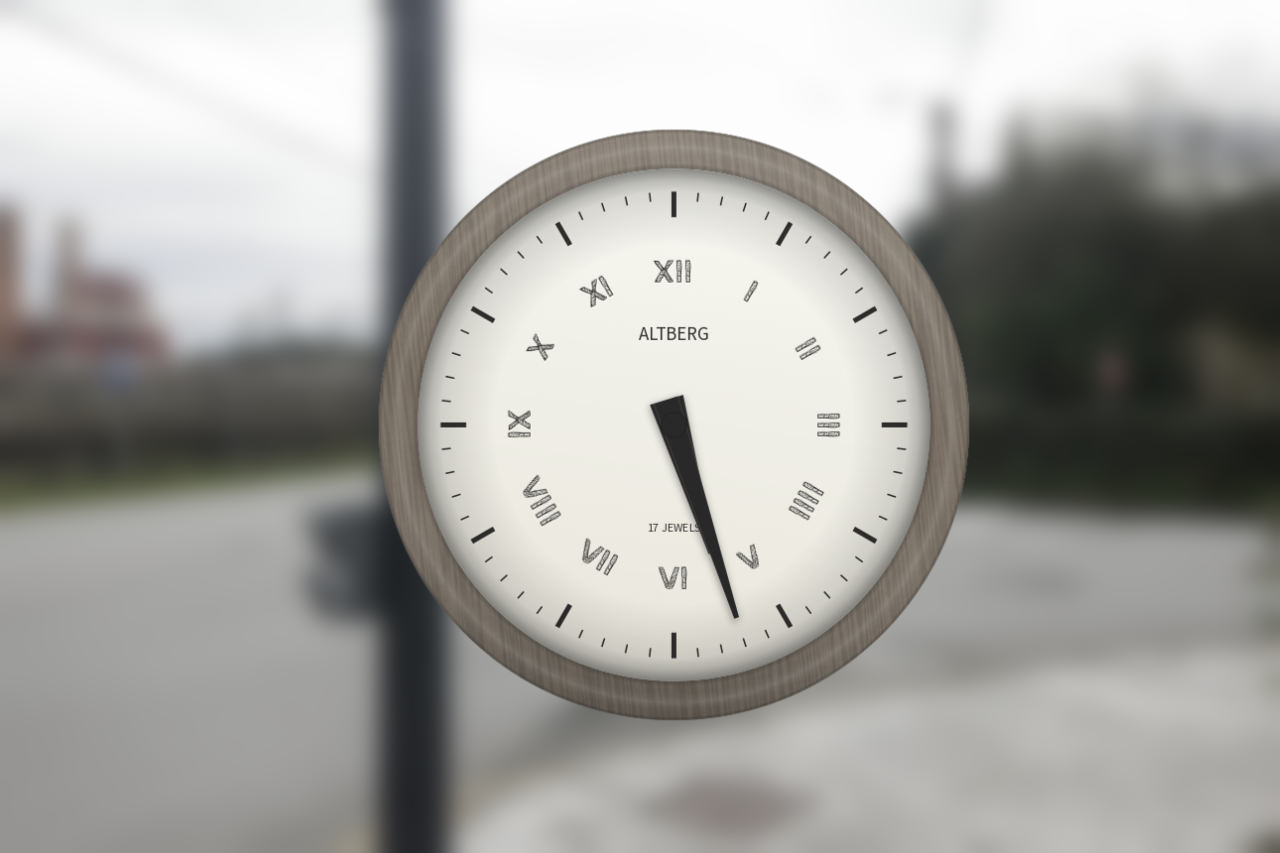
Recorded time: 5:27
